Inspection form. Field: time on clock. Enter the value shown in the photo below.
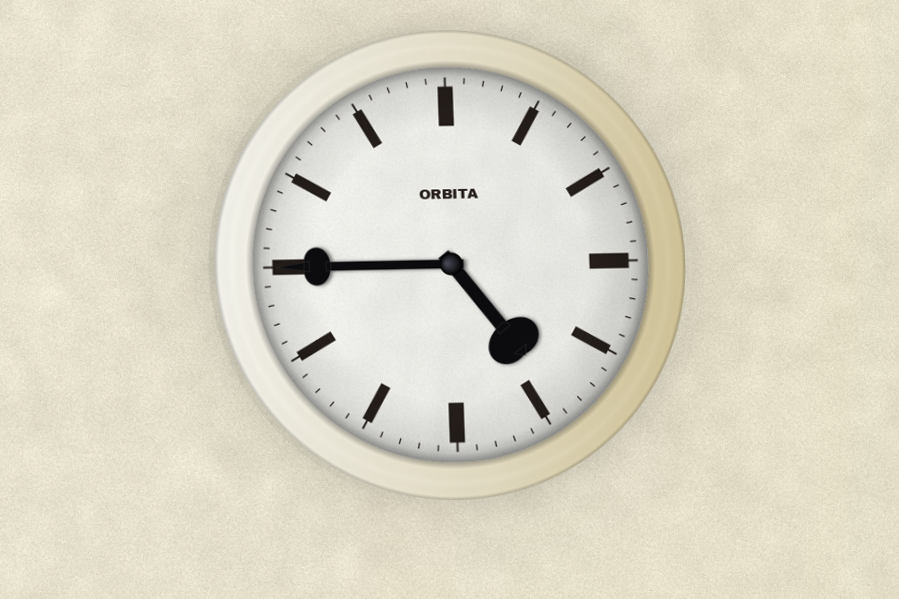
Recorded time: 4:45
